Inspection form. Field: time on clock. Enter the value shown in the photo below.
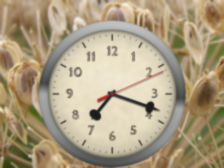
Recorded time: 7:18:11
